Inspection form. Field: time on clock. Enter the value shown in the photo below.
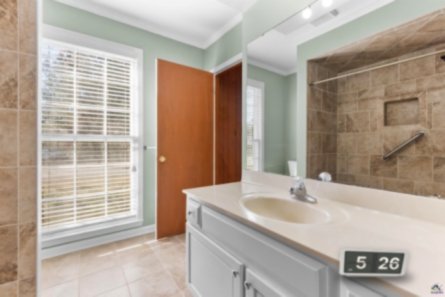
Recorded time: 5:26
